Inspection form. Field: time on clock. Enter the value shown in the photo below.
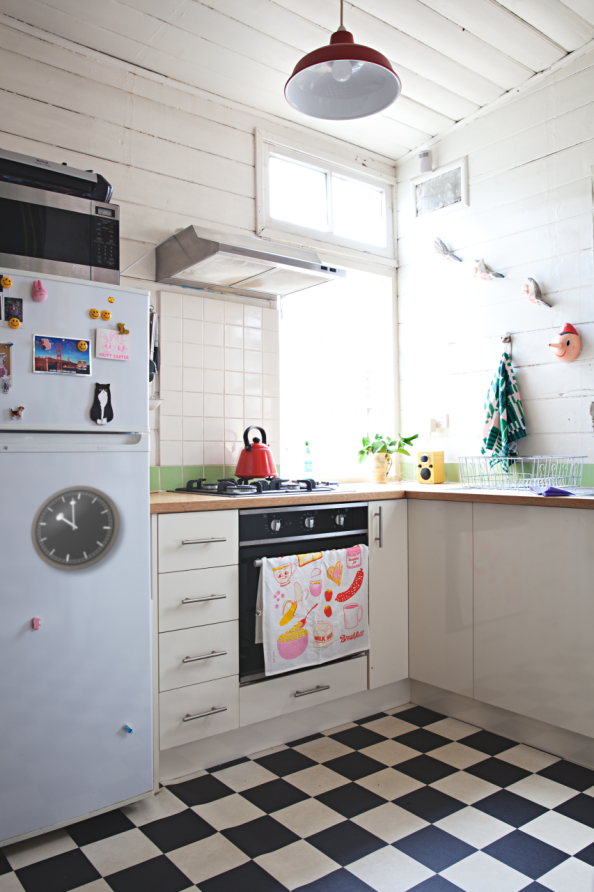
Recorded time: 9:58
